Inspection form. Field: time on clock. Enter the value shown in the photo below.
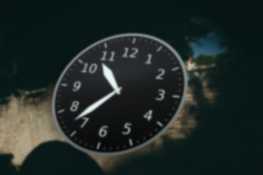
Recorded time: 10:37
